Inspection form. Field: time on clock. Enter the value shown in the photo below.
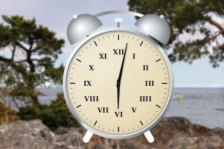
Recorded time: 6:02
